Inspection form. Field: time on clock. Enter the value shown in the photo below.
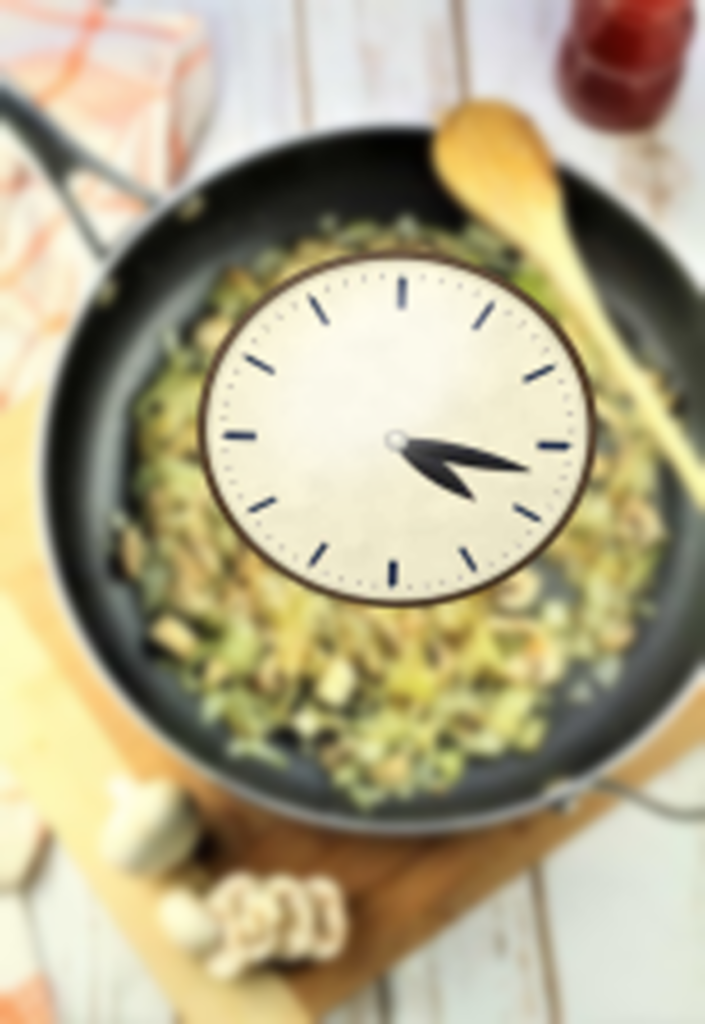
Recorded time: 4:17
